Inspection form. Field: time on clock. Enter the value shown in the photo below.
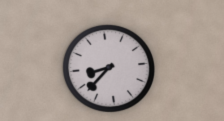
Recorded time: 8:38
